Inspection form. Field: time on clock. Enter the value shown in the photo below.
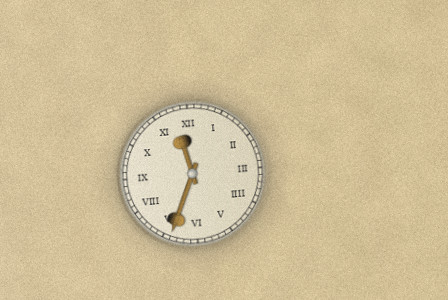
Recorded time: 11:34
